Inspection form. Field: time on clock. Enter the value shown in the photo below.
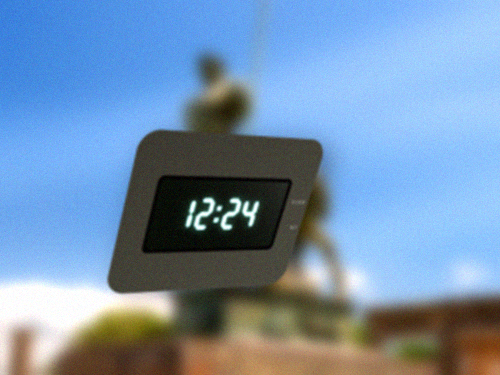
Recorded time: 12:24
